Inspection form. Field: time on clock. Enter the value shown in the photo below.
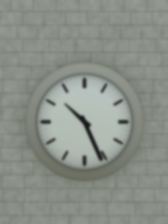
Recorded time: 10:26
